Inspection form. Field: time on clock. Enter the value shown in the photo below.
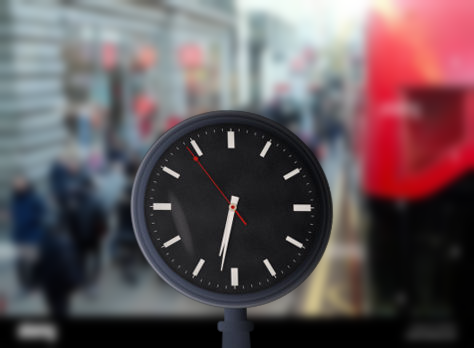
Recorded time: 6:31:54
